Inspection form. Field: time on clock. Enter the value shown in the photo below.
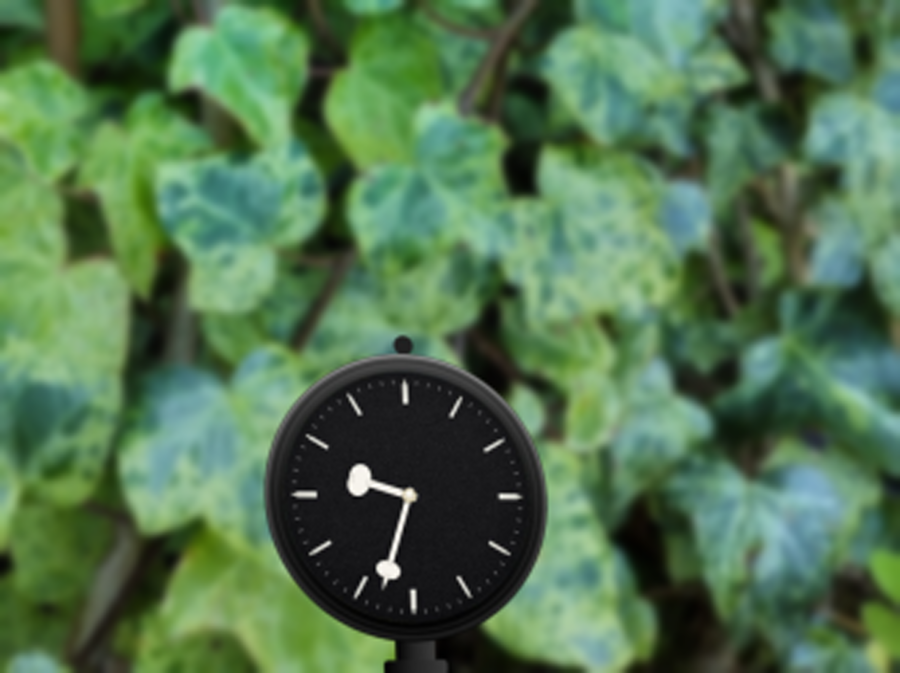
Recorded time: 9:33
